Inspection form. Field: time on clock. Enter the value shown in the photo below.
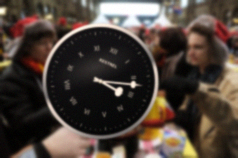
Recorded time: 3:12
